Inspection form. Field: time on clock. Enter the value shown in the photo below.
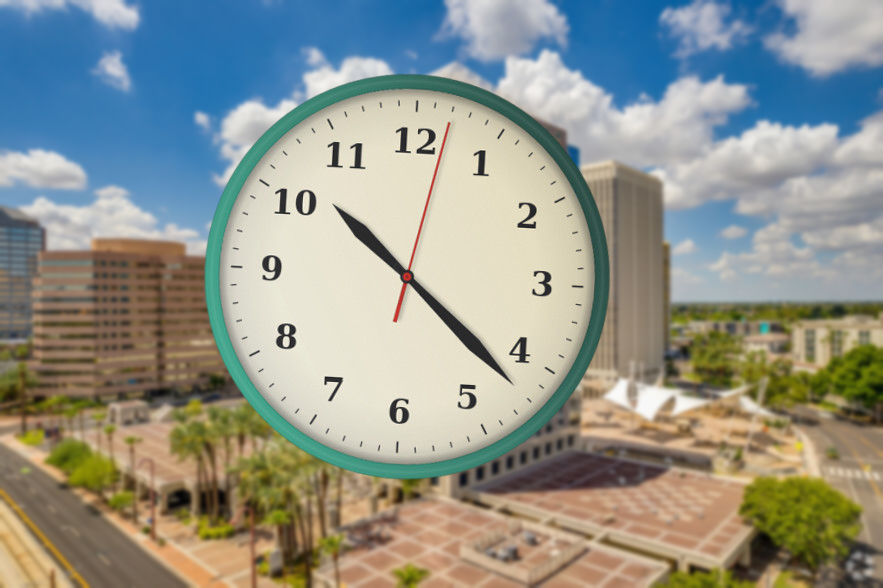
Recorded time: 10:22:02
